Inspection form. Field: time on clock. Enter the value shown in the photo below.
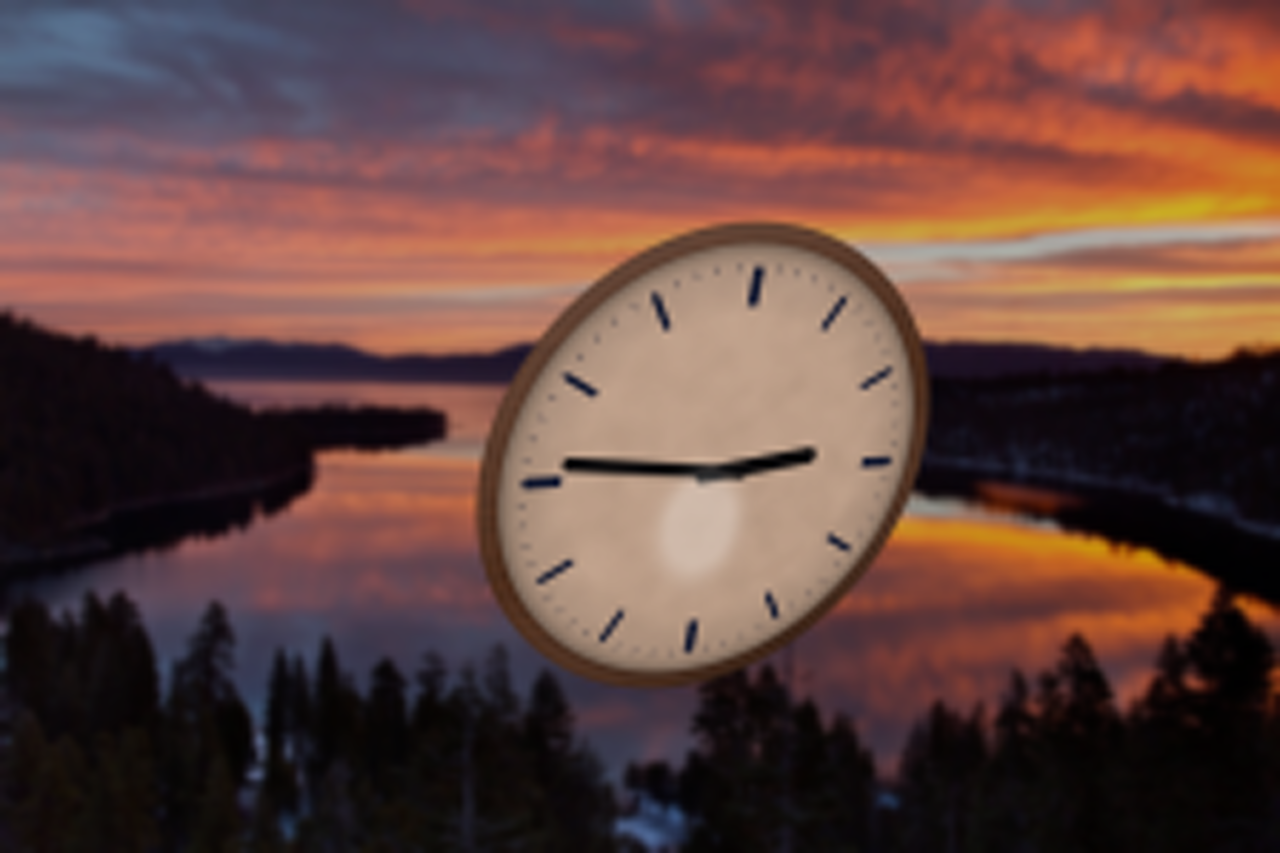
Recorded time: 2:46
